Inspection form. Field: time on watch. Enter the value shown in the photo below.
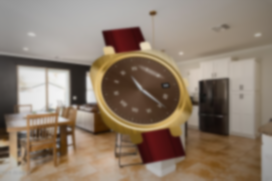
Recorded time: 11:24
